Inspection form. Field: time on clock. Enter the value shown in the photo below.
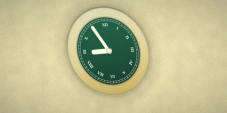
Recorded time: 8:55
